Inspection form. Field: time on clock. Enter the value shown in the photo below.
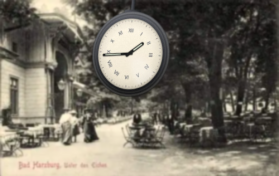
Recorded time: 1:44
